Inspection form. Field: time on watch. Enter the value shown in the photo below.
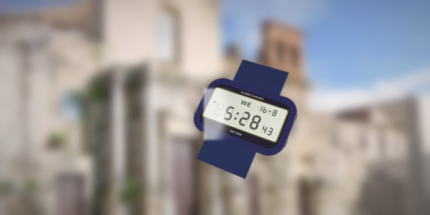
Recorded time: 5:28:43
